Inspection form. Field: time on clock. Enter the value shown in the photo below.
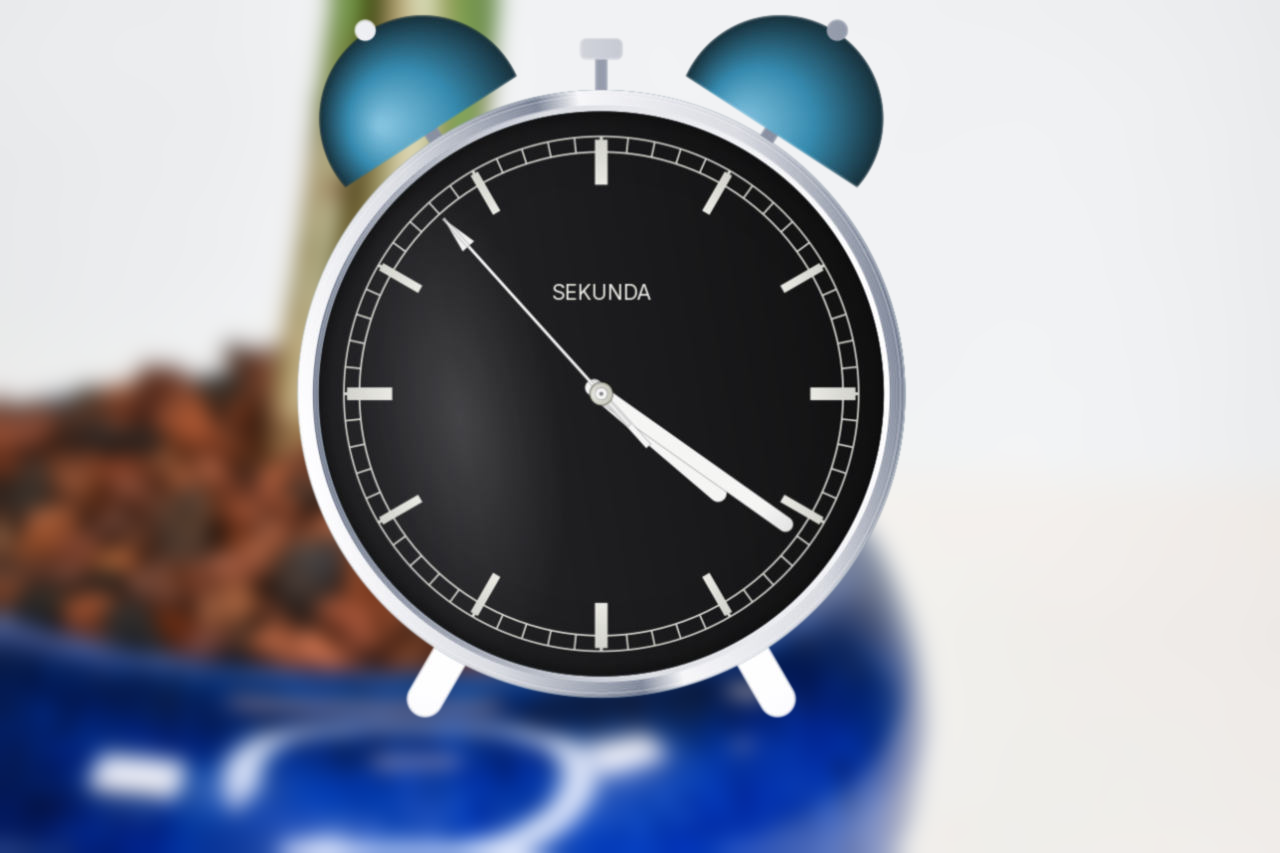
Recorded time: 4:20:53
